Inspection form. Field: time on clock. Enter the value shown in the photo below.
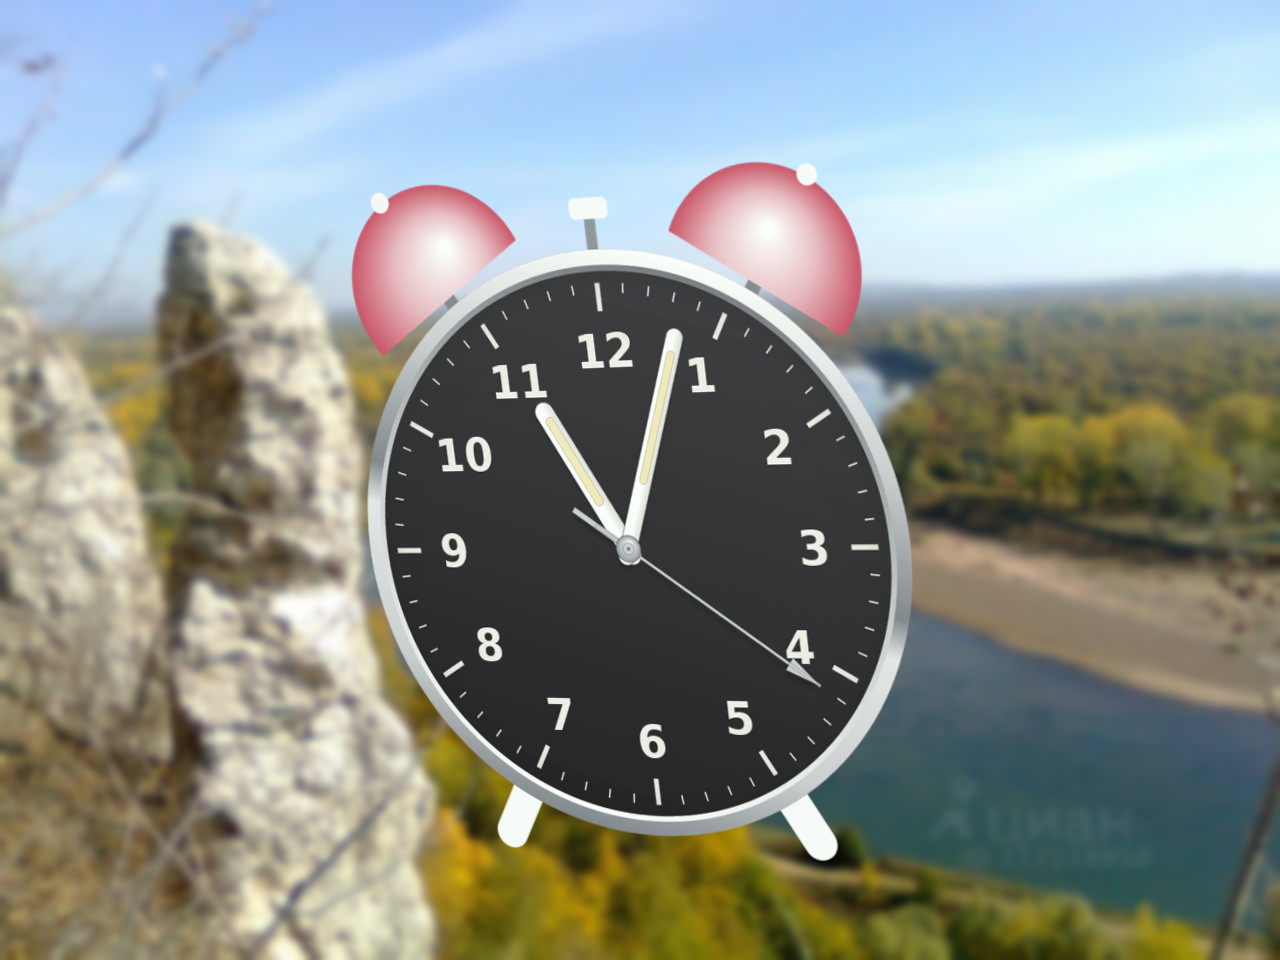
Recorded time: 11:03:21
